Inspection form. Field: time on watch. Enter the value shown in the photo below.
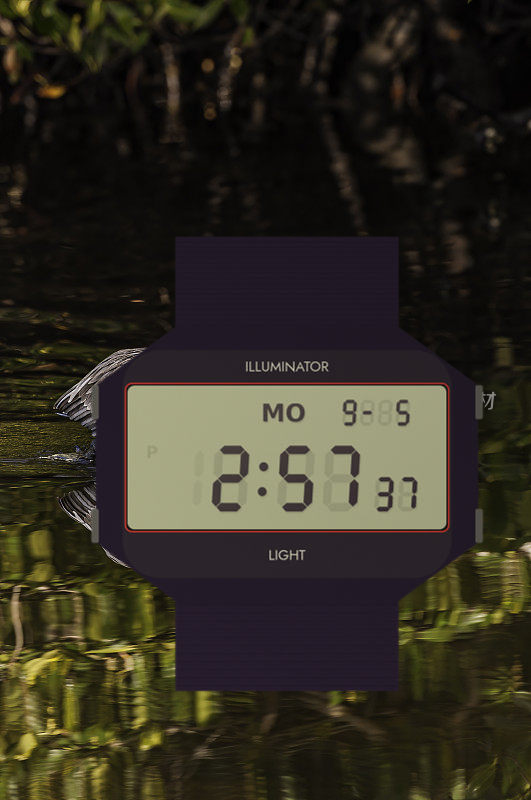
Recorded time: 2:57:37
